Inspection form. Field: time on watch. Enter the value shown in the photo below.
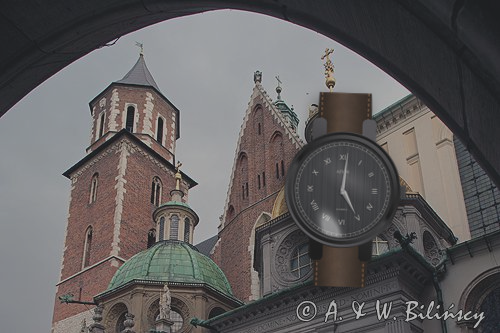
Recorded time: 5:01
